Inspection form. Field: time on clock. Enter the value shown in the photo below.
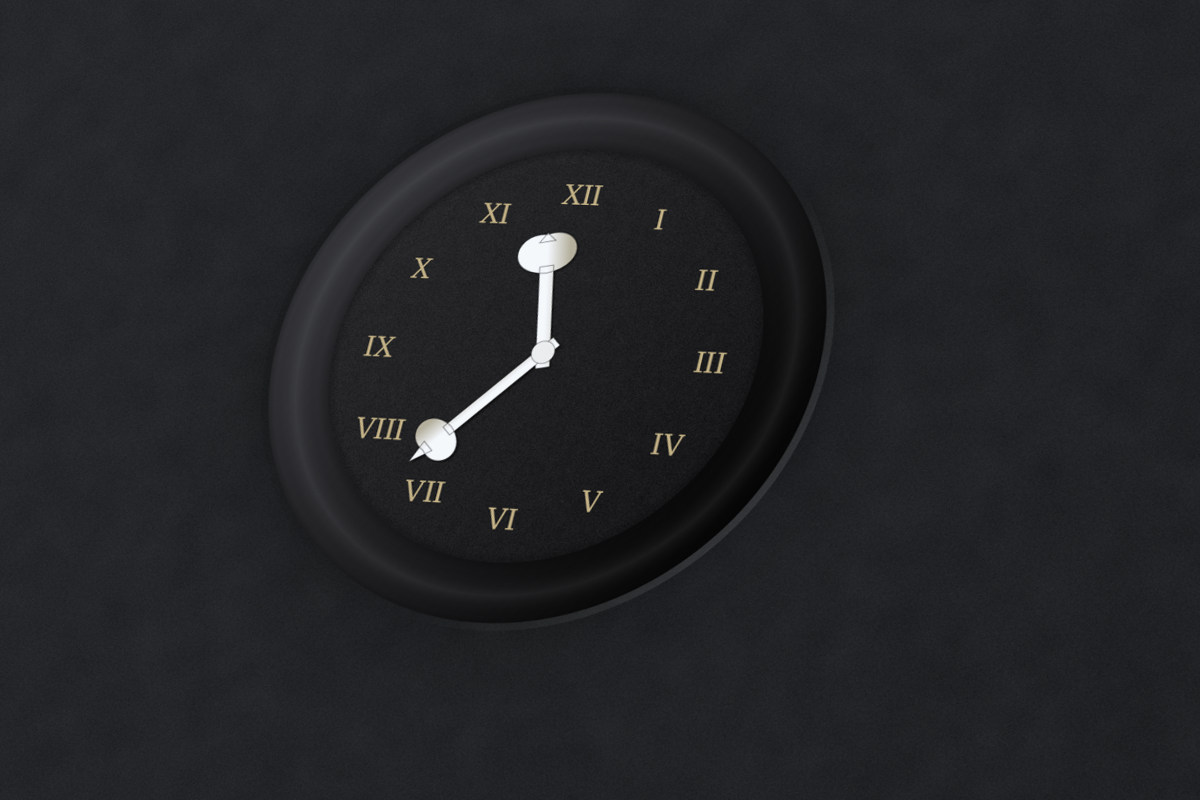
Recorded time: 11:37
